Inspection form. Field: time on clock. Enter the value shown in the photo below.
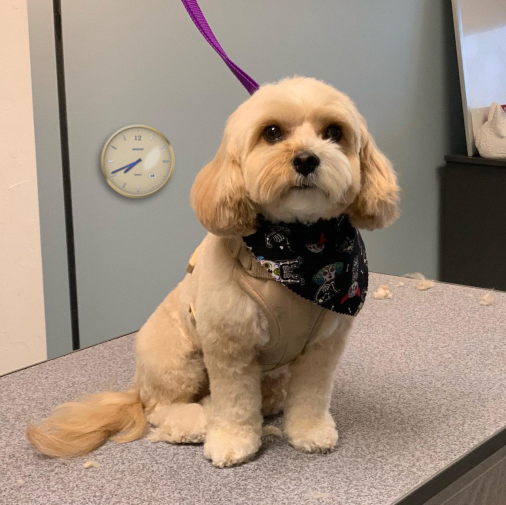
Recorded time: 7:41
